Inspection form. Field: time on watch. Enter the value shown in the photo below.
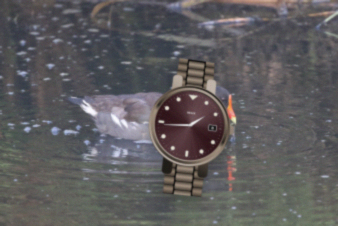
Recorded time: 1:44
